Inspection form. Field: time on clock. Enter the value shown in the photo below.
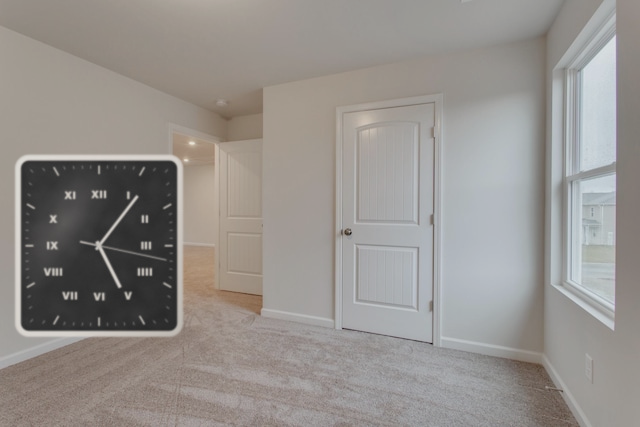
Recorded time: 5:06:17
